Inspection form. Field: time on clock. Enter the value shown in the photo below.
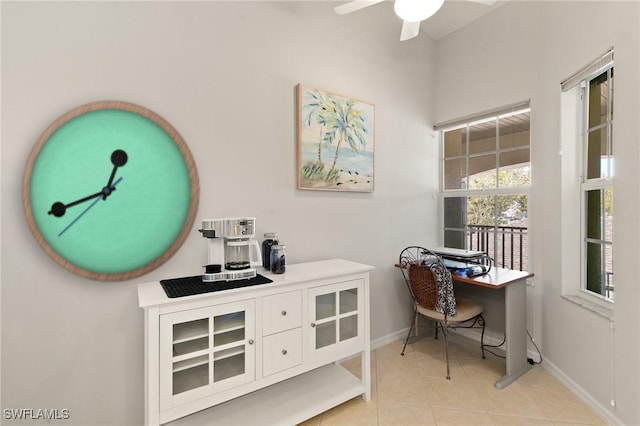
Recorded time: 12:41:38
